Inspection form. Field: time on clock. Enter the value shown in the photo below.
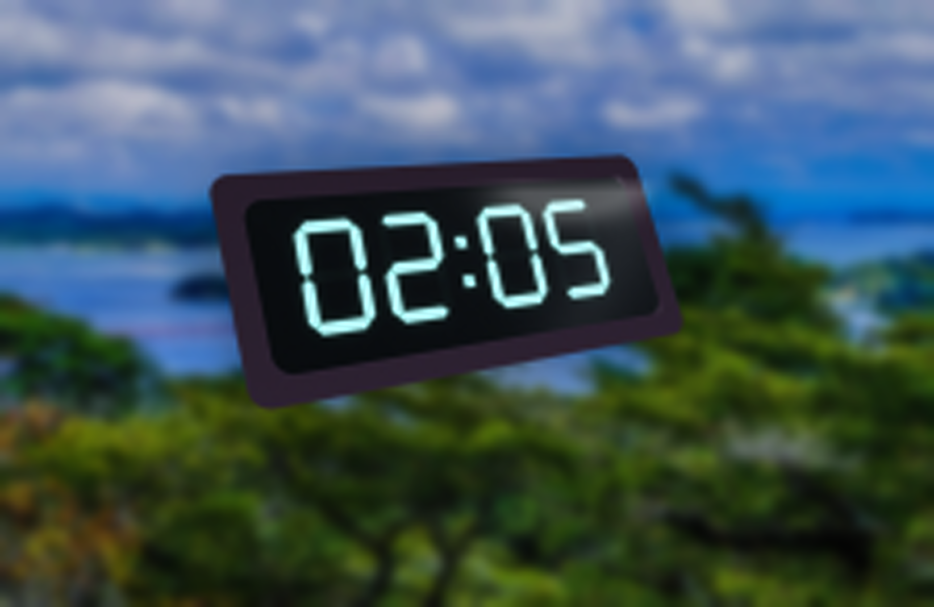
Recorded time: 2:05
